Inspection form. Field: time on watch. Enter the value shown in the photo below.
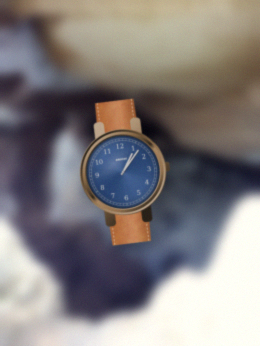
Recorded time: 1:07
